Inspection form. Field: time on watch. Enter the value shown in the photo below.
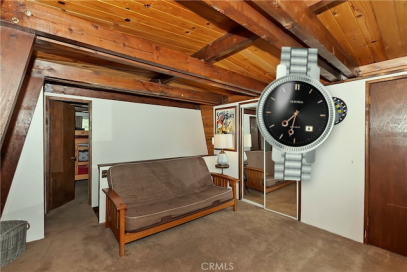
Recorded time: 7:32
